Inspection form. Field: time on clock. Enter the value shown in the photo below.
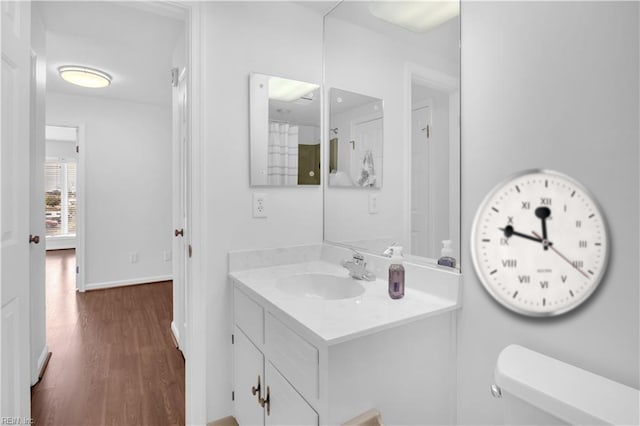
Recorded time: 11:47:21
